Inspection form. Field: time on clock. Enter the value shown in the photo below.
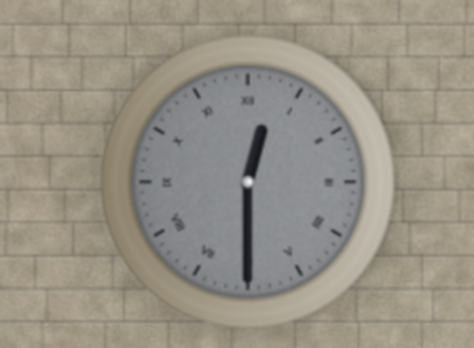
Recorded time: 12:30
